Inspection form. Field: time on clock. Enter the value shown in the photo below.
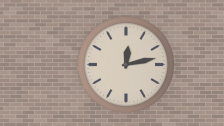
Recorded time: 12:13
